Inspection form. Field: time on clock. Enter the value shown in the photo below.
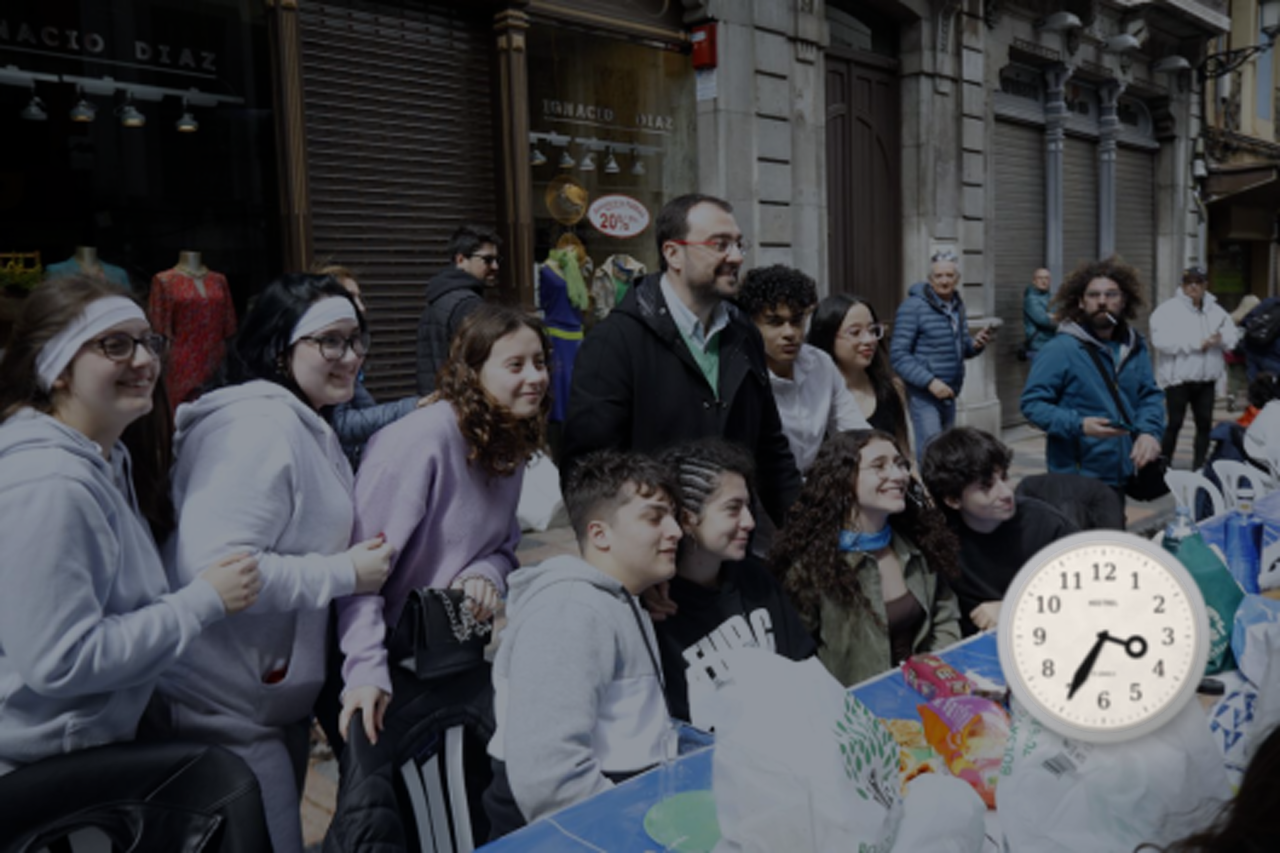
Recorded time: 3:35
